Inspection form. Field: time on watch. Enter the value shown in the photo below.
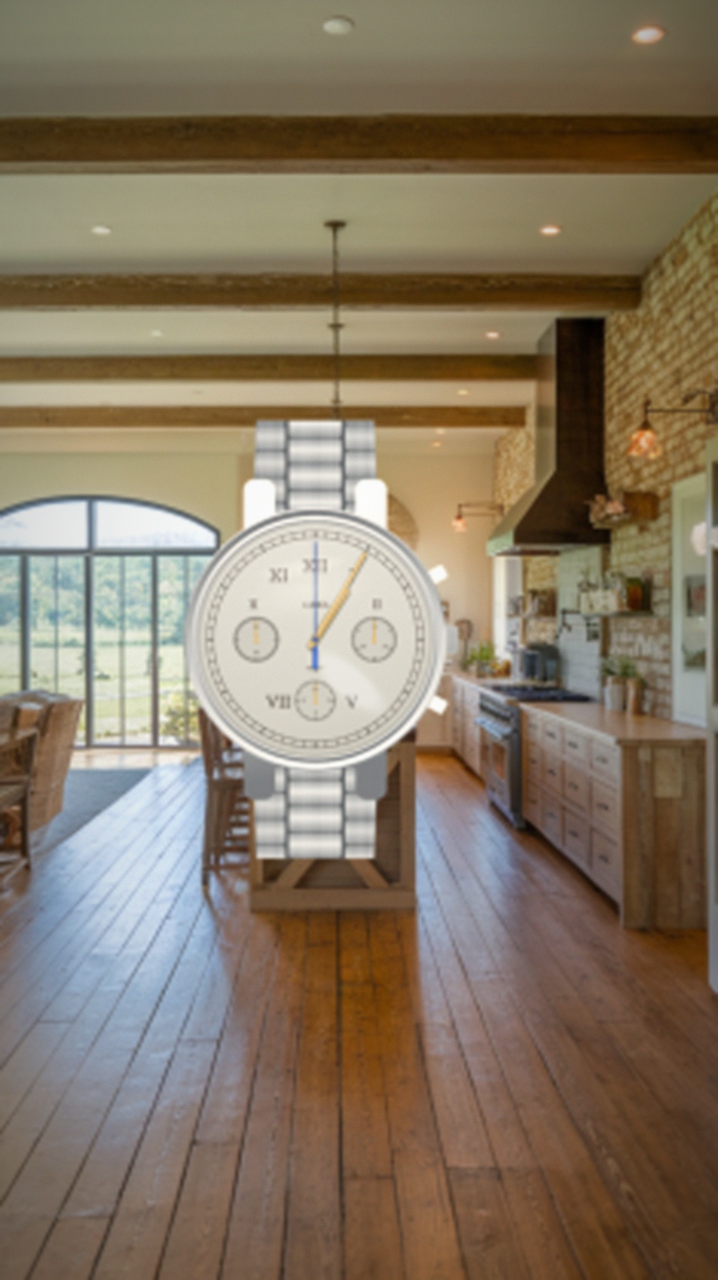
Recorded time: 1:05
